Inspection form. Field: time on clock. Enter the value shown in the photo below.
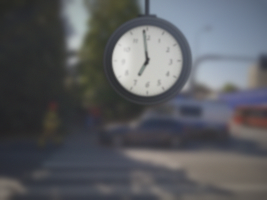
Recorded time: 6:59
